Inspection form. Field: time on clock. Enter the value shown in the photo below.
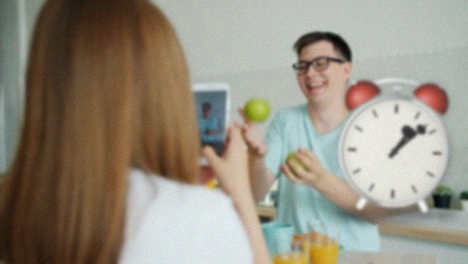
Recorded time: 1:08
